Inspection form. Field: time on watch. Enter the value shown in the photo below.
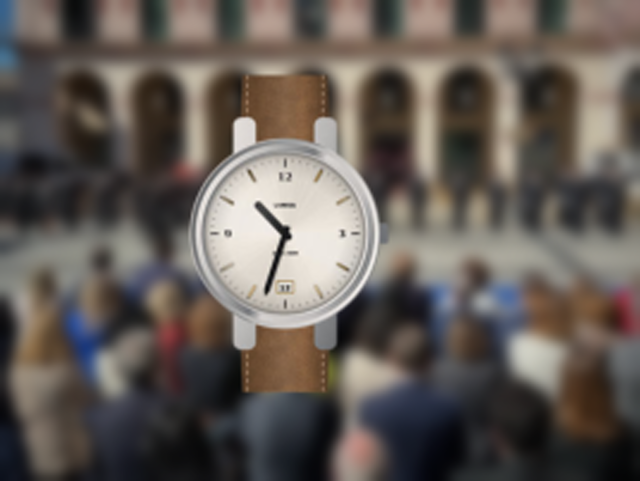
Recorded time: 10:33
